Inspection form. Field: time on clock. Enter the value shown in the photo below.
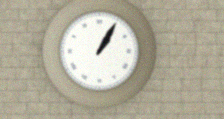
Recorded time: 1:05
